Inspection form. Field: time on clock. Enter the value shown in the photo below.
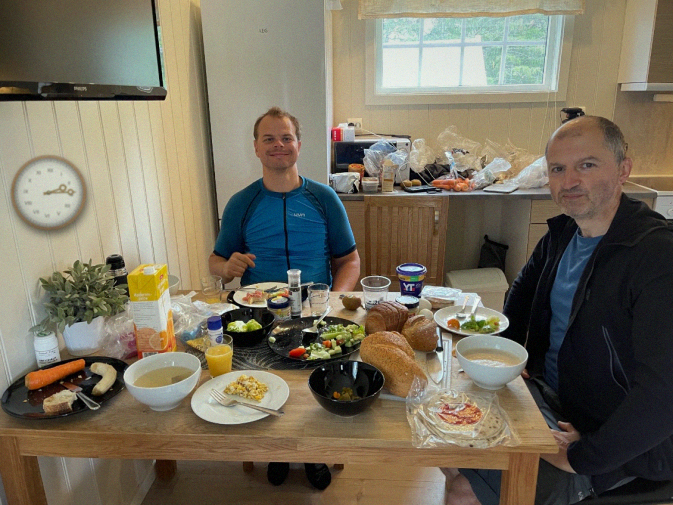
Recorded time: 2:14
